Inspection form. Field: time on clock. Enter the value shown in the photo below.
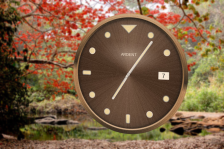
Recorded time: 7:06
